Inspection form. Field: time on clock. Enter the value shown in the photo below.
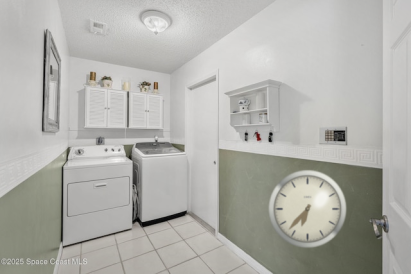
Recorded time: 6:37
